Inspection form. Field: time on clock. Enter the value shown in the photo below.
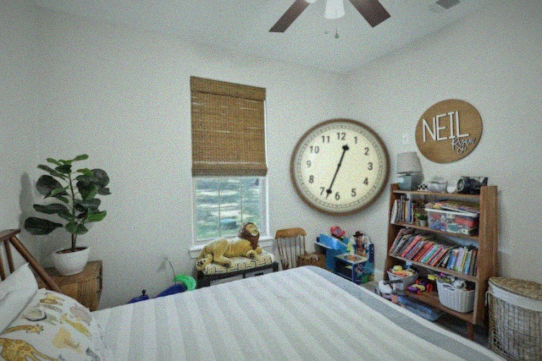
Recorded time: 12:33
